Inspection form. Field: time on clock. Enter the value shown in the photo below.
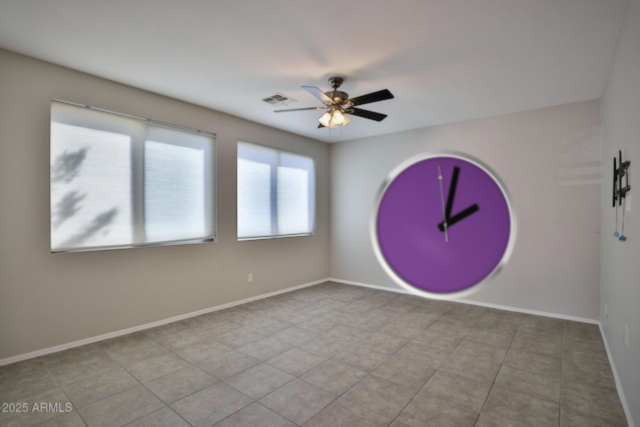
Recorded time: 2:01:59
